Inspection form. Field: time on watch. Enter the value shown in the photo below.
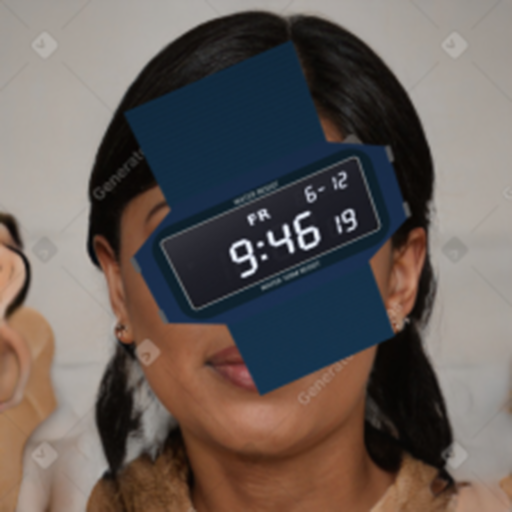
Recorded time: 9:46:19
